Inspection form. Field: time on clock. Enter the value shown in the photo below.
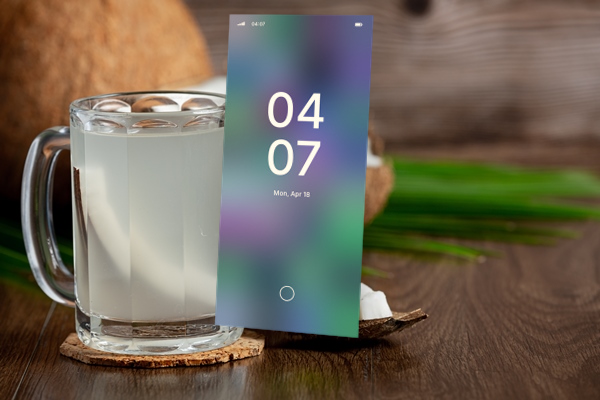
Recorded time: 4:07
